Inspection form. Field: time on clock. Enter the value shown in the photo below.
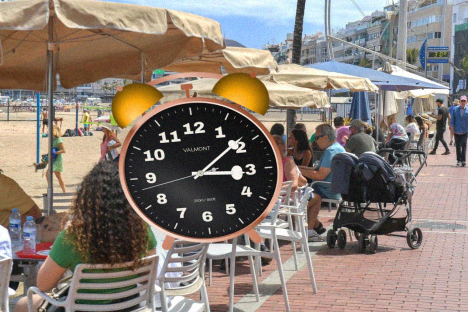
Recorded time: 3:08:43
